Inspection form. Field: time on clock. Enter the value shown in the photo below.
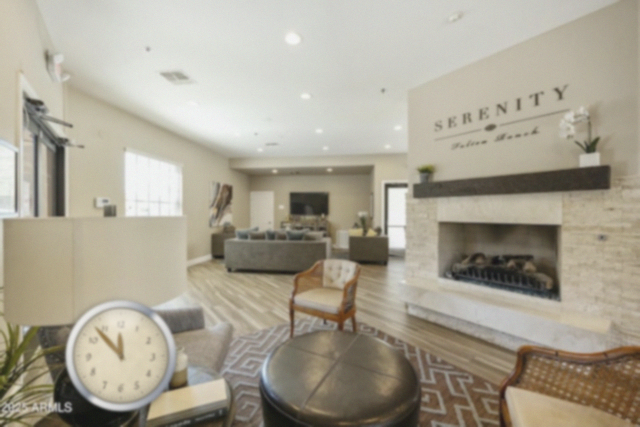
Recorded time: 11:53
